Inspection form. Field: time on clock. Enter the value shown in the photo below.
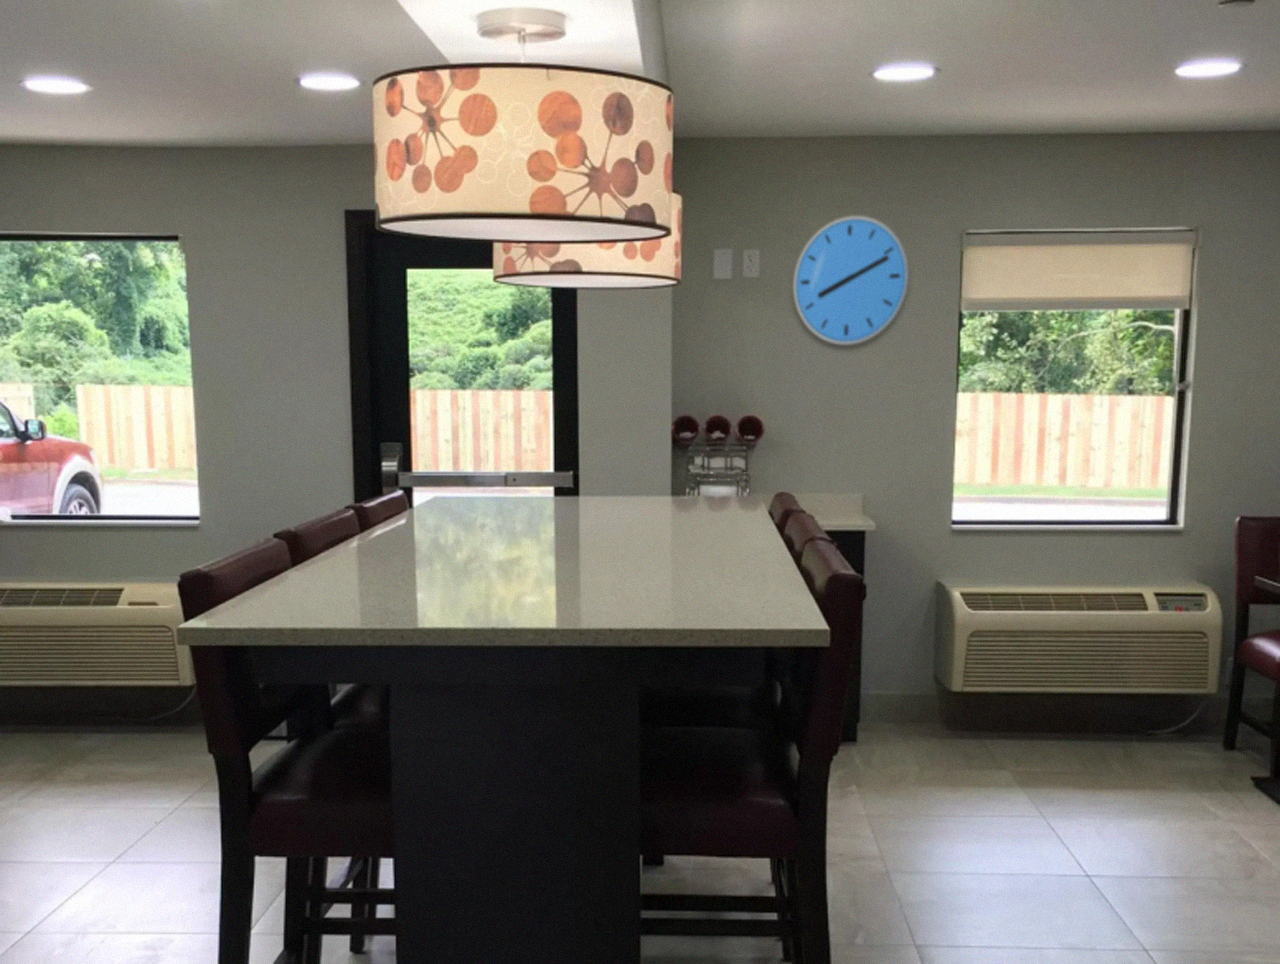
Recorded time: 8:11
